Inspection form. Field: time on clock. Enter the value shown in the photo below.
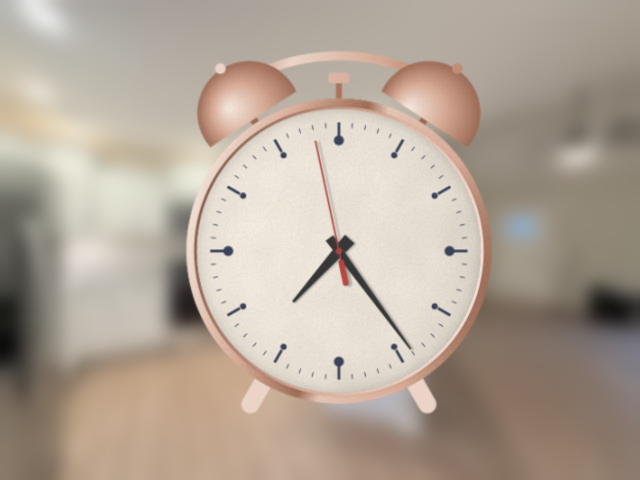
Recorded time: 7:23:58
